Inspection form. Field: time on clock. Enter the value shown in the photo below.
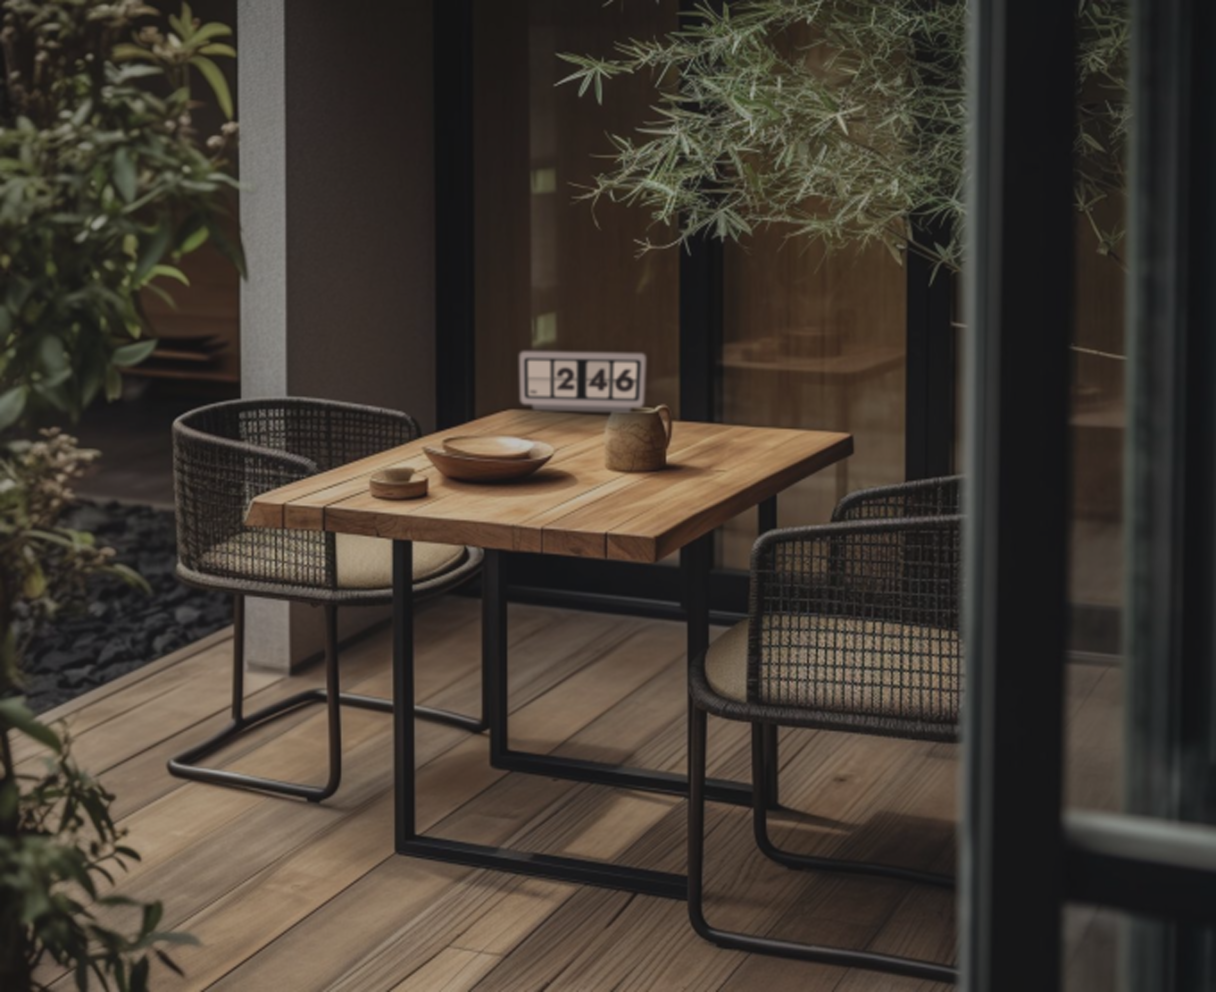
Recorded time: 2:46
